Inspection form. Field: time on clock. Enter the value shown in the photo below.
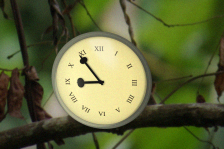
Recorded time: 8:54
